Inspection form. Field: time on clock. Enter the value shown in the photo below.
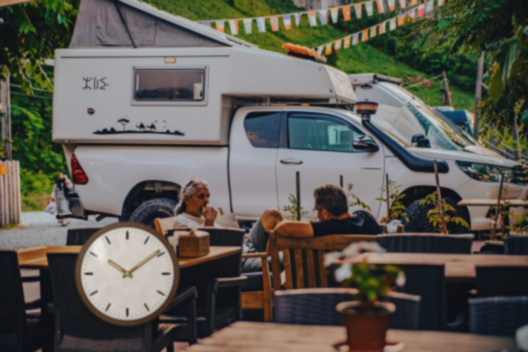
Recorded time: 10:09
